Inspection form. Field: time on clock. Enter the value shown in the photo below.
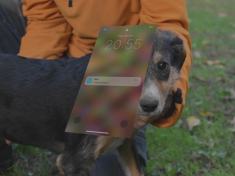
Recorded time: 20:55
